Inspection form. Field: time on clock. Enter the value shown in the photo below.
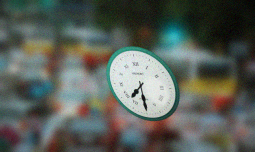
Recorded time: 7:30
